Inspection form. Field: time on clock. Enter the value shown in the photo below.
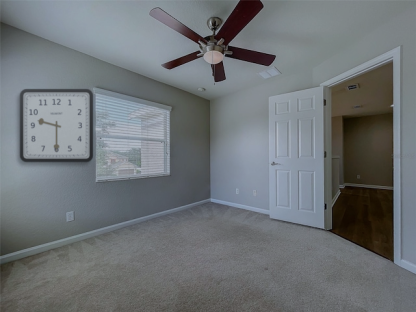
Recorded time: 9:30
